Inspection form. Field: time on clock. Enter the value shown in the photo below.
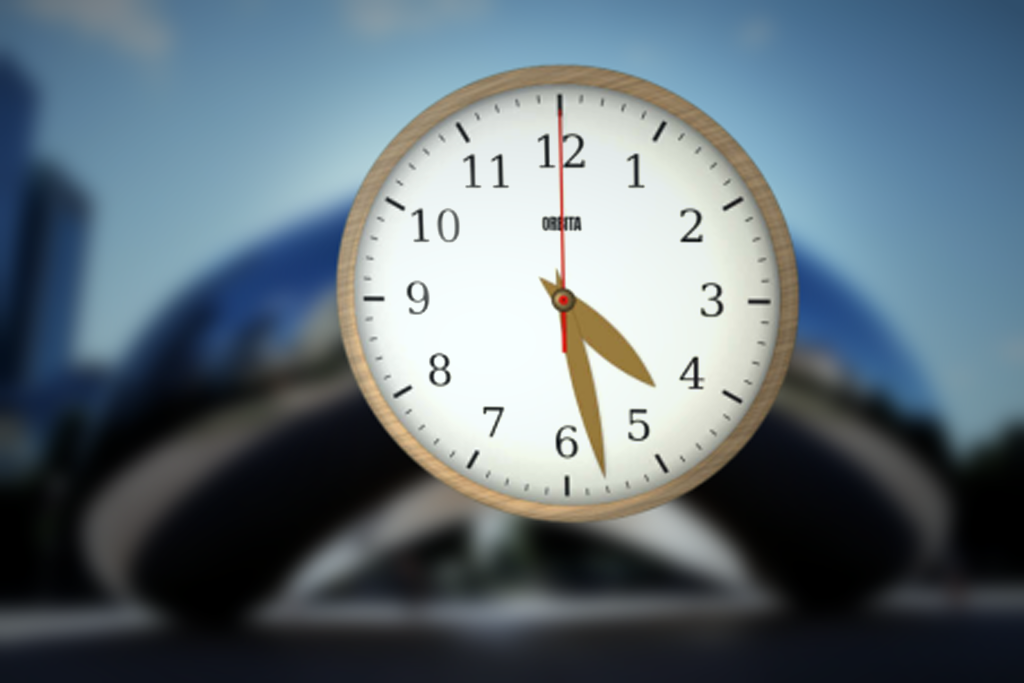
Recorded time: 4:28:00
